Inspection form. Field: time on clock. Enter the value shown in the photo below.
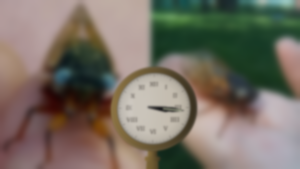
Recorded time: 3:16
